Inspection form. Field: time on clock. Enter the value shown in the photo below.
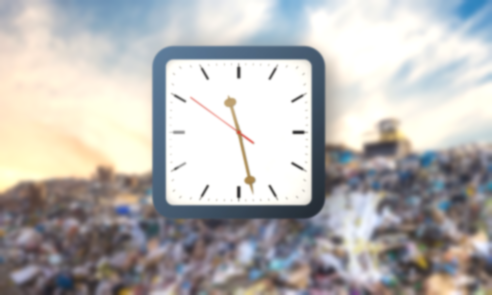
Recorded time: 11:27:51
